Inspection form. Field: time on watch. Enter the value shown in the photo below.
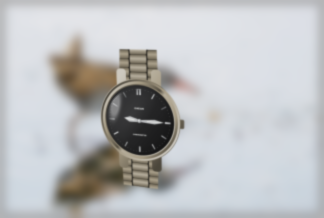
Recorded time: 9:15
